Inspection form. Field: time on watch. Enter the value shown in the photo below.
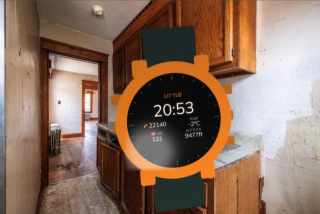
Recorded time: 20:53
